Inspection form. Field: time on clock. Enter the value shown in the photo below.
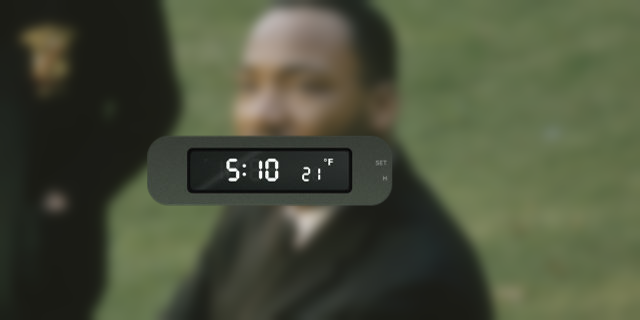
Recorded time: 5:10
